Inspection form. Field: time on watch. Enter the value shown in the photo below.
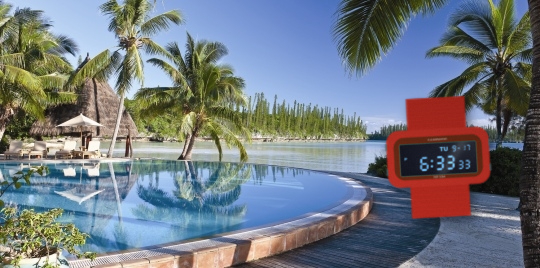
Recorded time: 6:33
